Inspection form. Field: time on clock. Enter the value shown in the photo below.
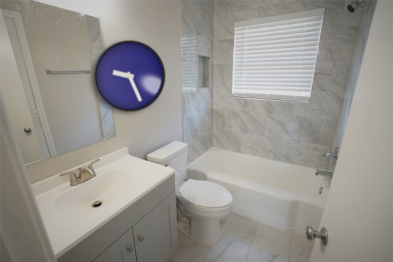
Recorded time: 9:26
